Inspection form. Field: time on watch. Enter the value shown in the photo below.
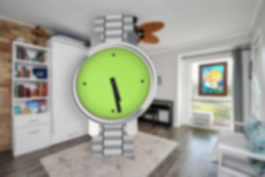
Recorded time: 5:28
